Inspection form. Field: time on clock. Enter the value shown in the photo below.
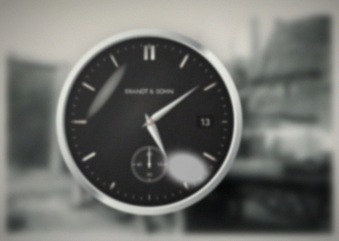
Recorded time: 5:09
